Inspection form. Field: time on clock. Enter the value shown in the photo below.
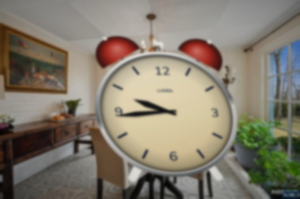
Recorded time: 9:44
